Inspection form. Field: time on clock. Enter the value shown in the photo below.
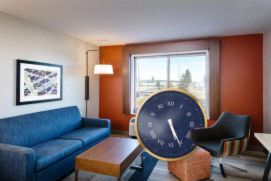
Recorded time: 5:26
